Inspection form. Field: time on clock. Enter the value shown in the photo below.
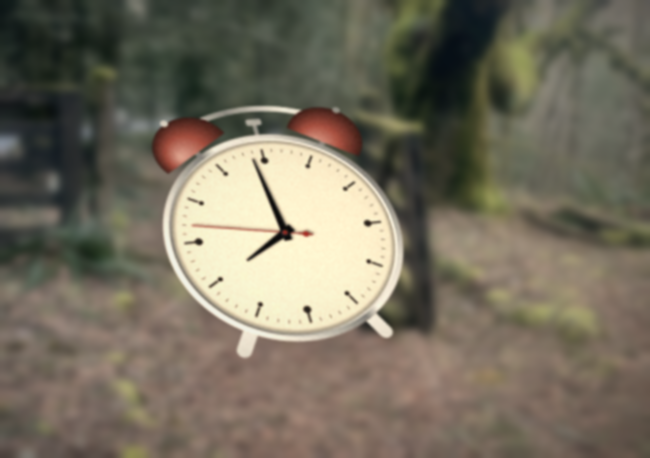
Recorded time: 7:58:47
